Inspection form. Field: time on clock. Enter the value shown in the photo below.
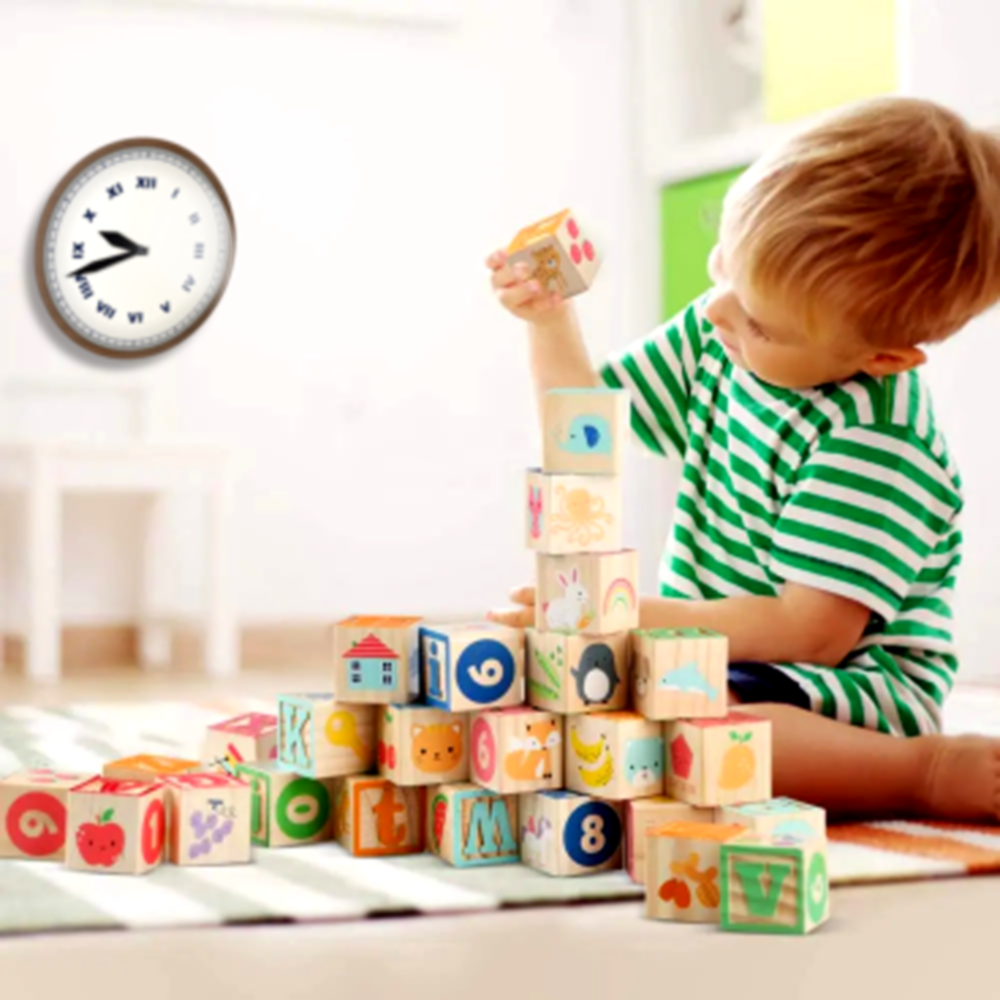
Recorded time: 9:42
